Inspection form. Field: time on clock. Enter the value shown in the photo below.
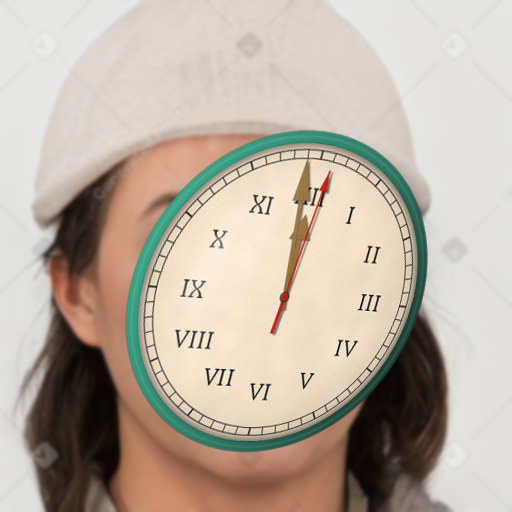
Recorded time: 11:59:01
